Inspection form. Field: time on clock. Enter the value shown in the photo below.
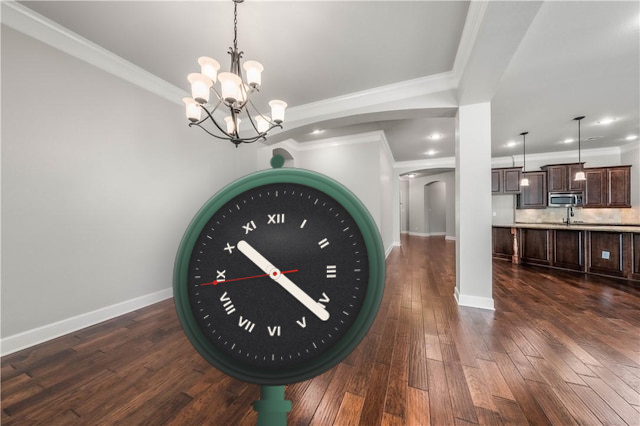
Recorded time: 10:21:44
